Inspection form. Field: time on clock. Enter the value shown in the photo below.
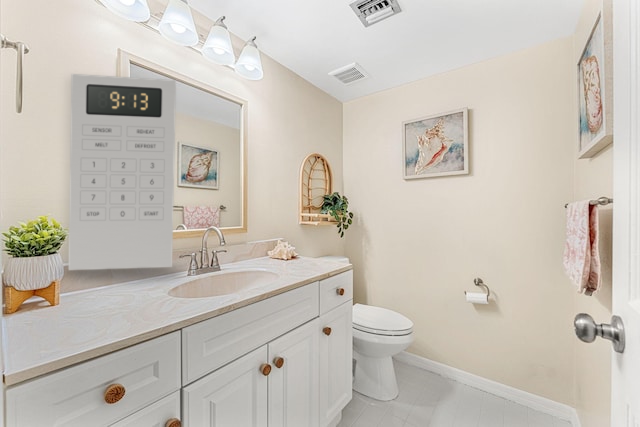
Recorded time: 9:13
